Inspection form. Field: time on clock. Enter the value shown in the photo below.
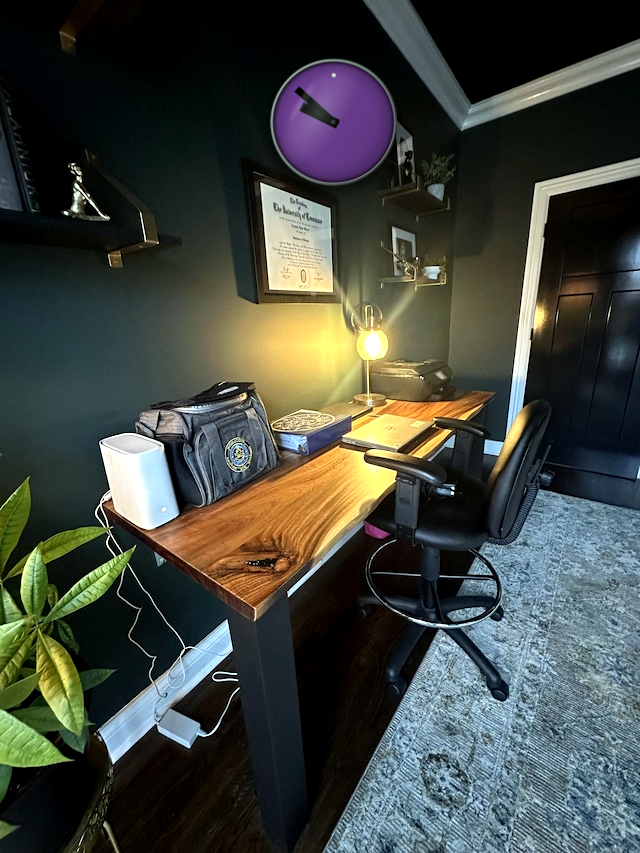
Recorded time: 9:52
